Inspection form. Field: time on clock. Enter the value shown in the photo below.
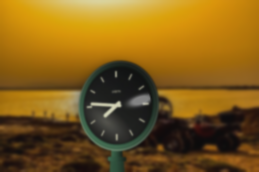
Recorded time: 7:46
